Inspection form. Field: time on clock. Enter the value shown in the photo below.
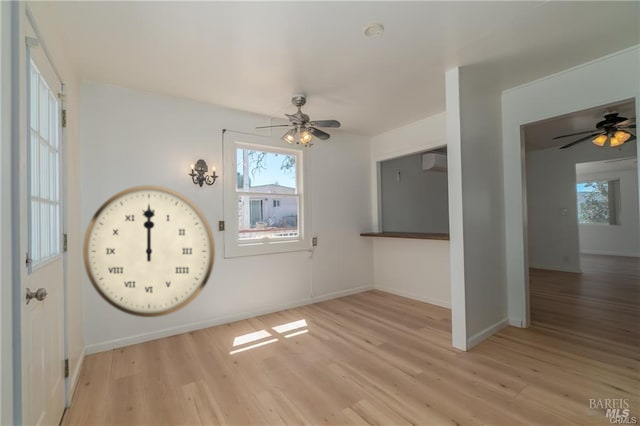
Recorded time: 12:00
